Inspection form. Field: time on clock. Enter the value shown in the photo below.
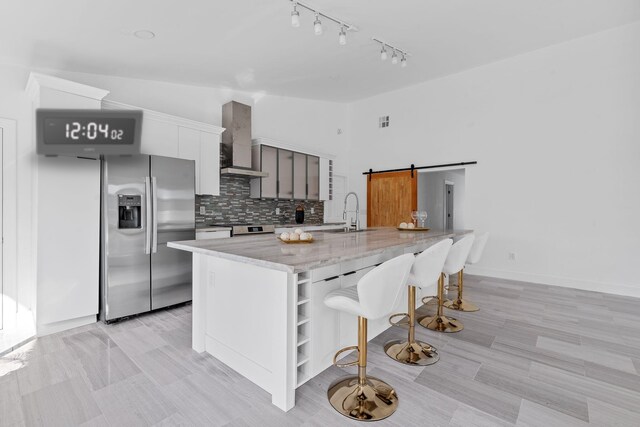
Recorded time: 12:04
